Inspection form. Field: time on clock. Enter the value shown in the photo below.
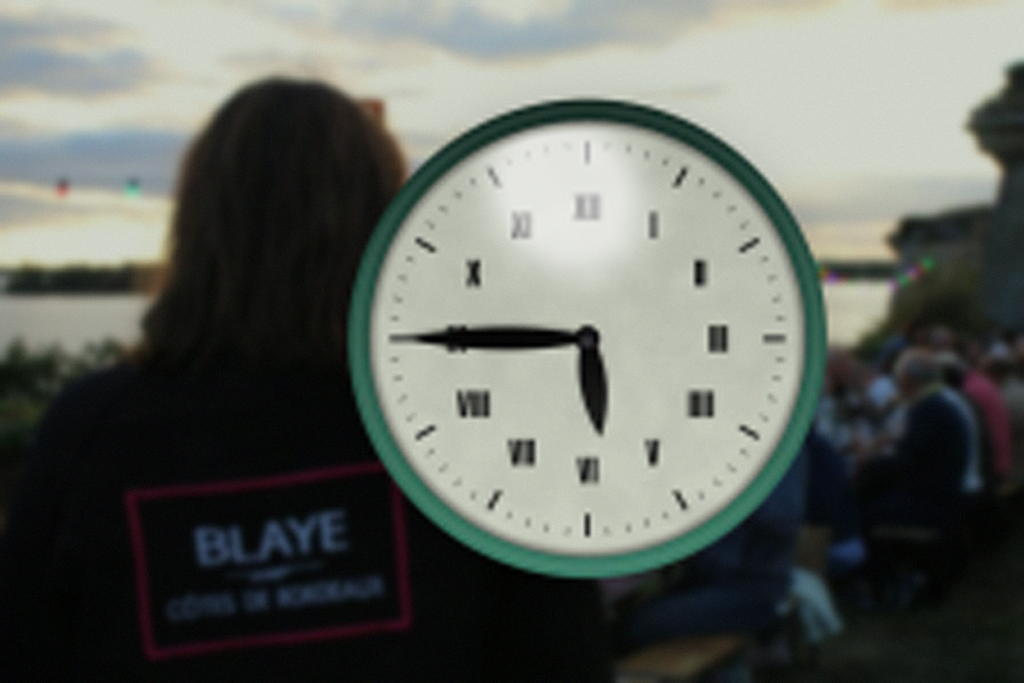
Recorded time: 5:45
